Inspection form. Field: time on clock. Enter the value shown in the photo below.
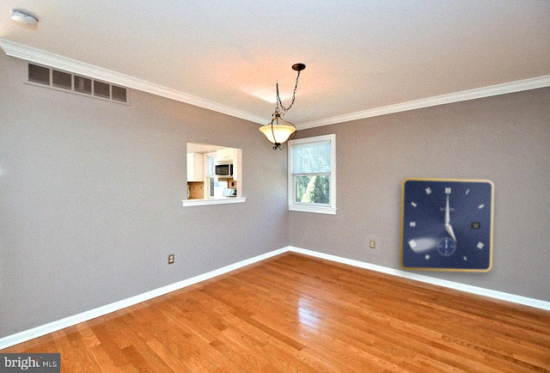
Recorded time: 5:00
